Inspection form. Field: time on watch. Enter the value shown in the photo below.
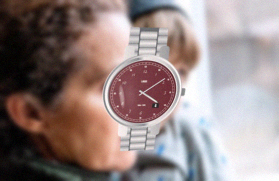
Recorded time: 4:09
